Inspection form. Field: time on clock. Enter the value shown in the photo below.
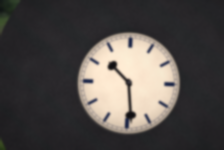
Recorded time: 10:29
